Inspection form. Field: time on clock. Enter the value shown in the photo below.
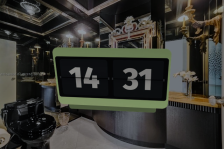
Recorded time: 14:31
